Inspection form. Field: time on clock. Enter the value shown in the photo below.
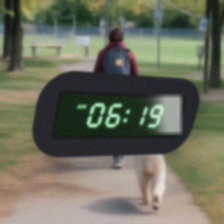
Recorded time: 6:19
